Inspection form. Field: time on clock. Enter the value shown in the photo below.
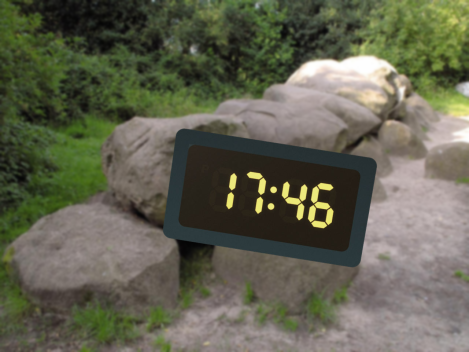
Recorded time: 17:46
